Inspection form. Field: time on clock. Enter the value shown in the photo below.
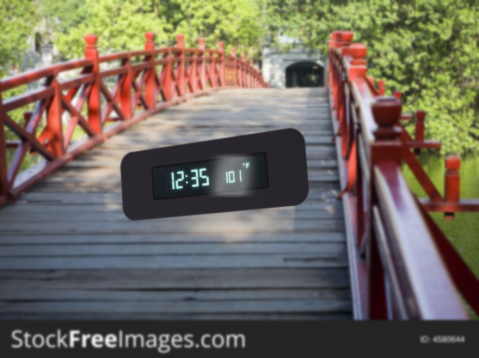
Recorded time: 12:35
